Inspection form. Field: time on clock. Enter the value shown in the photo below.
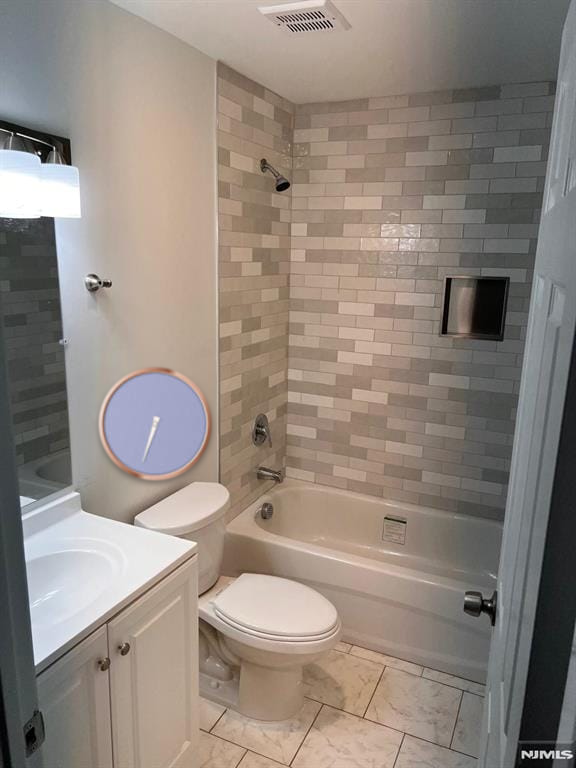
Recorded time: 6:33
